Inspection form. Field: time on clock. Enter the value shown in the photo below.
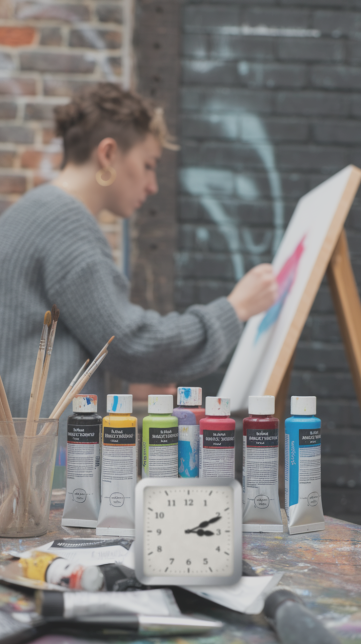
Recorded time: 3:11
